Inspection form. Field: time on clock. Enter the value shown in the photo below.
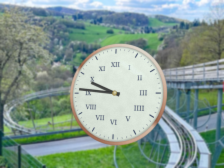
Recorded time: 9:46
